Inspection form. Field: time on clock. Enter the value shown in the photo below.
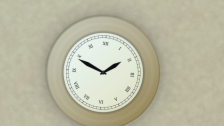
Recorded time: 1:49
